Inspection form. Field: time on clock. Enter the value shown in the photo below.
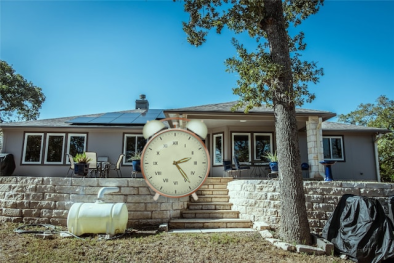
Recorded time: 2:24
